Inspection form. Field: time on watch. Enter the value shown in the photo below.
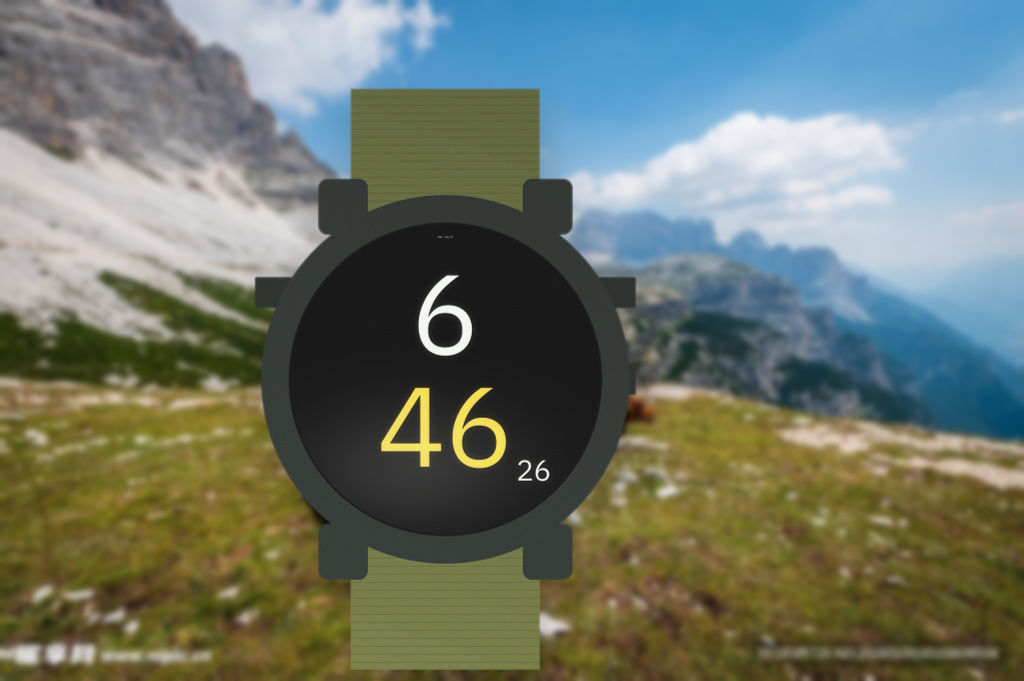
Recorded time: 6:46:26
